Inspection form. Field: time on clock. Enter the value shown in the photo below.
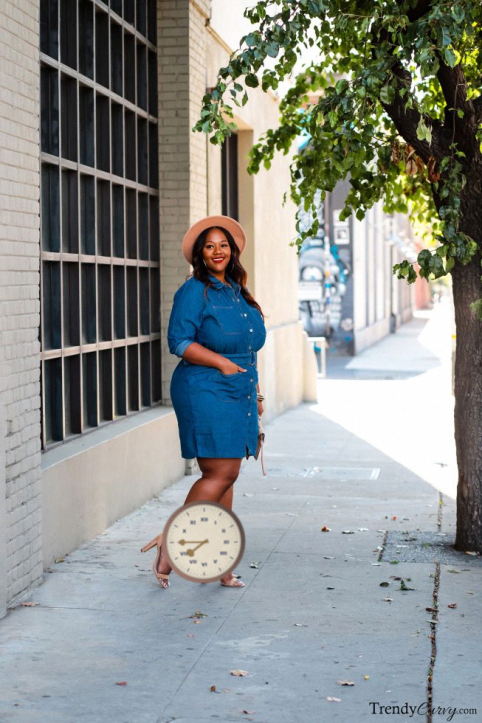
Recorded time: 7:45
